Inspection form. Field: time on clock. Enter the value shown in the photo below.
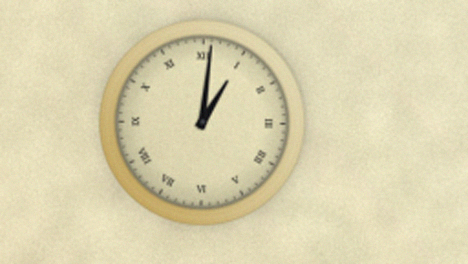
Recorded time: 1:01
